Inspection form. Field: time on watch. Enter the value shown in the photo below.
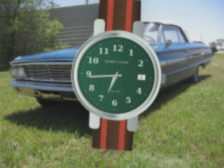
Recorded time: 6:44
